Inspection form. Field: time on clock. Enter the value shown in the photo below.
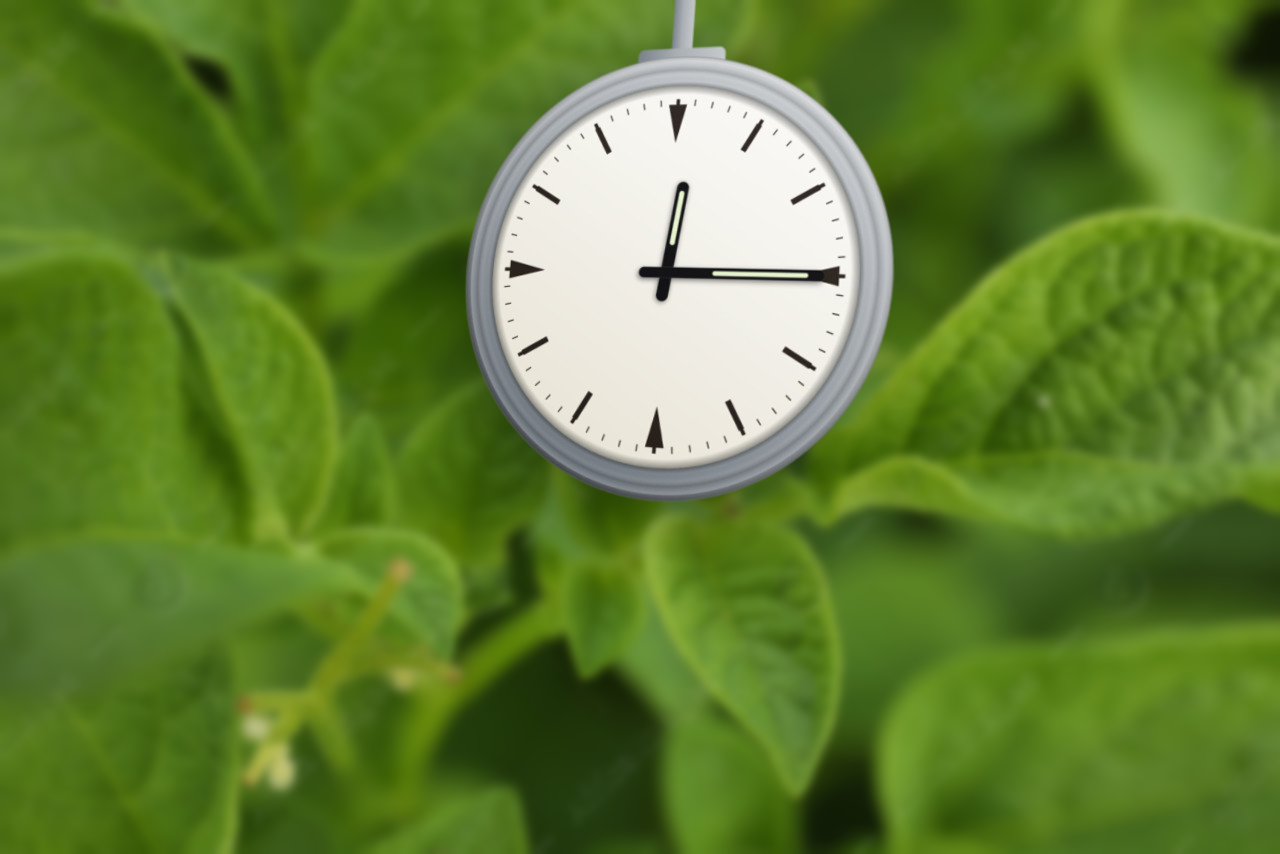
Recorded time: 12:15
